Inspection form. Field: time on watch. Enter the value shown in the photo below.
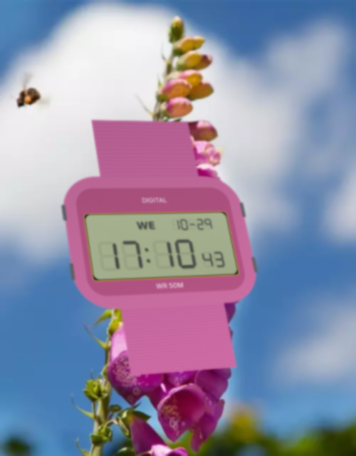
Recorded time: 17:10:43
